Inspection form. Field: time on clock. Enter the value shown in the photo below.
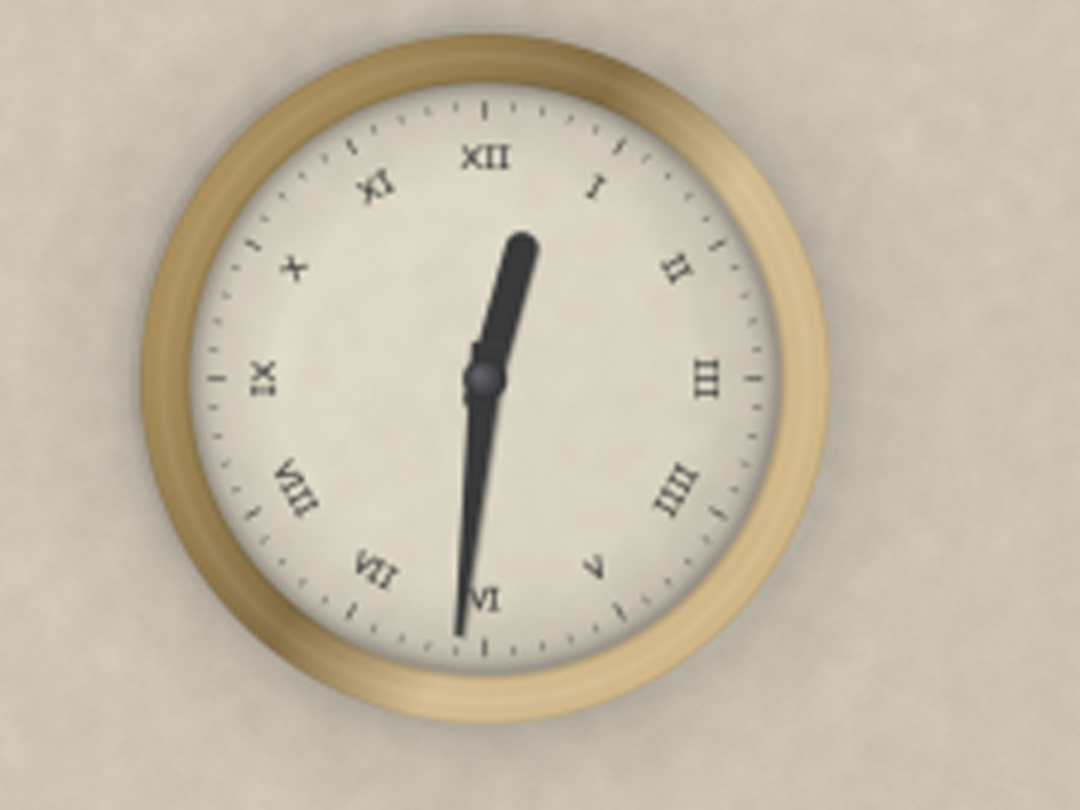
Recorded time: 12:31
